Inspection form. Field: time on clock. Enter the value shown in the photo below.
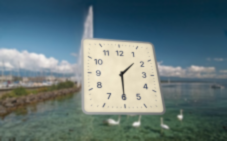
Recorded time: 1:30
